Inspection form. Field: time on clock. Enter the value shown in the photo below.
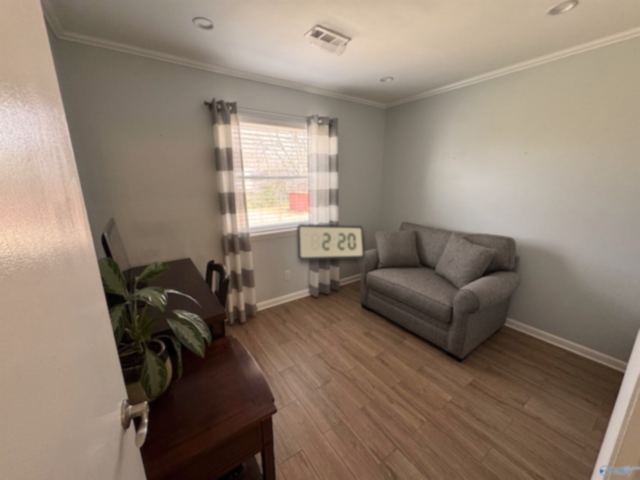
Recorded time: 2:20
